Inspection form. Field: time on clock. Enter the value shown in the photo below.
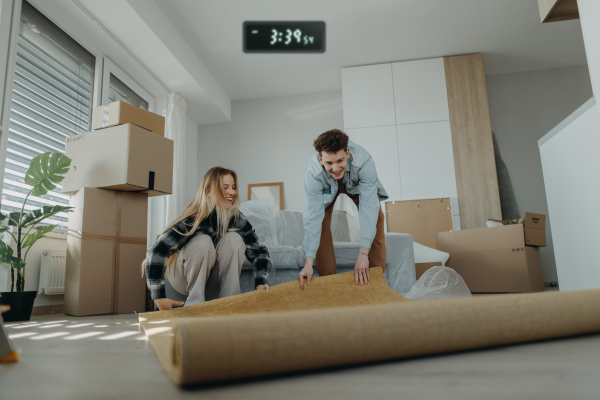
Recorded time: 3:39
